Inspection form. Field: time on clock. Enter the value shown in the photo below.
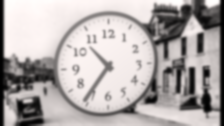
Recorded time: 10:36
